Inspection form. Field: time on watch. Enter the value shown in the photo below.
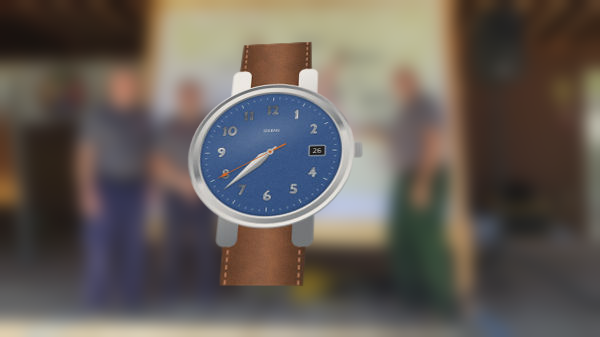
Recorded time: 7:37:40
